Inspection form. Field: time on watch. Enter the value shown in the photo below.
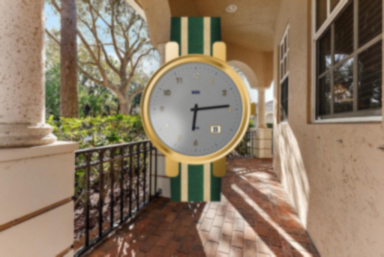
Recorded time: 6:14
